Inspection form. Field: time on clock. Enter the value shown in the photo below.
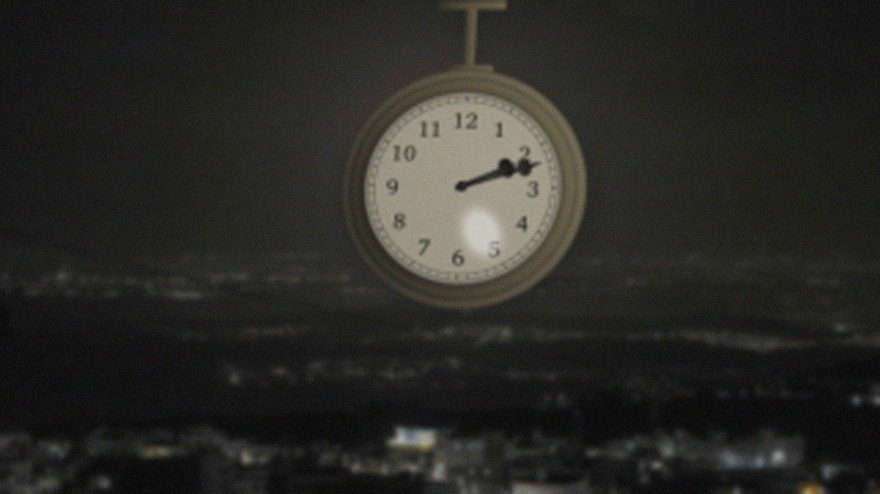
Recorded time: 2:12
